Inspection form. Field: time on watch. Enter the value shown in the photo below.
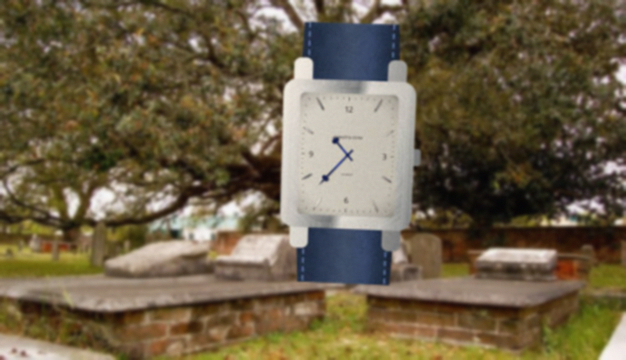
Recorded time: 10:37
